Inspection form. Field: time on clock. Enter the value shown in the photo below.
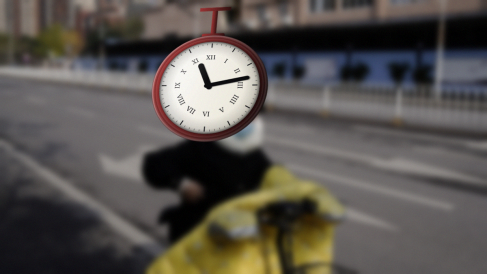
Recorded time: 11:13
